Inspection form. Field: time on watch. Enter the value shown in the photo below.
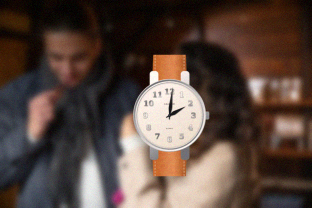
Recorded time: 2:01
